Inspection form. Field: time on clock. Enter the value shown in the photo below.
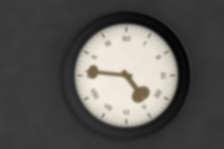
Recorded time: 4:46
